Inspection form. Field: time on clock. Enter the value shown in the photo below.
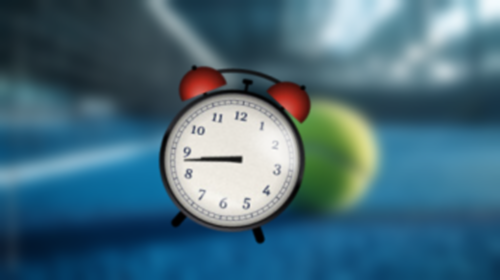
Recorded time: 8:43
